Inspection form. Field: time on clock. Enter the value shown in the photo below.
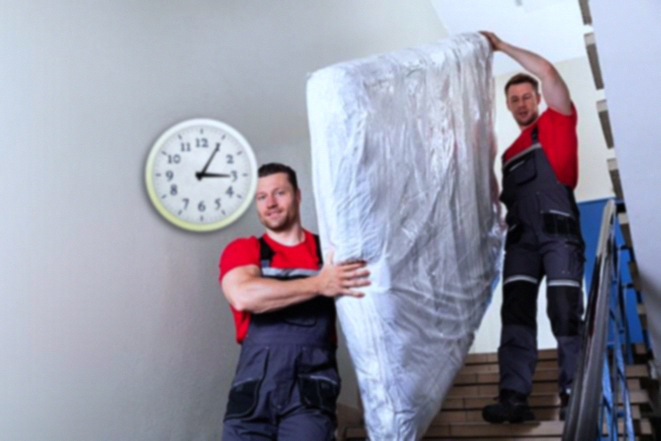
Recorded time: 3:05
